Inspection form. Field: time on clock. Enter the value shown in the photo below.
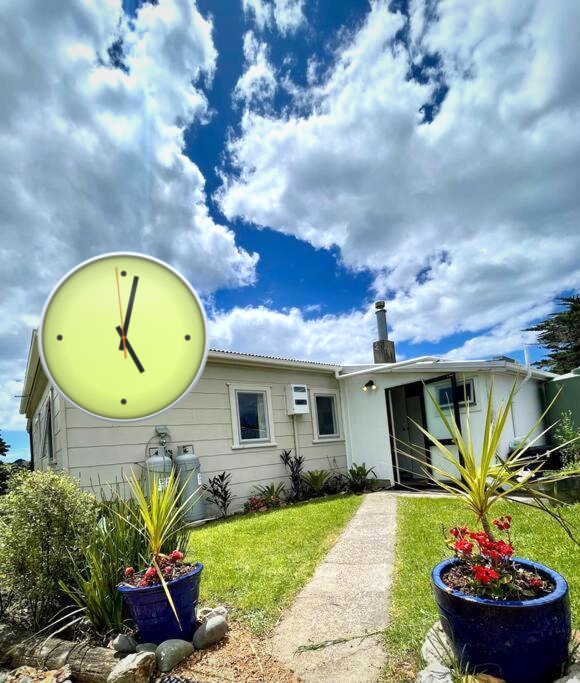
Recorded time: 5:01:59
